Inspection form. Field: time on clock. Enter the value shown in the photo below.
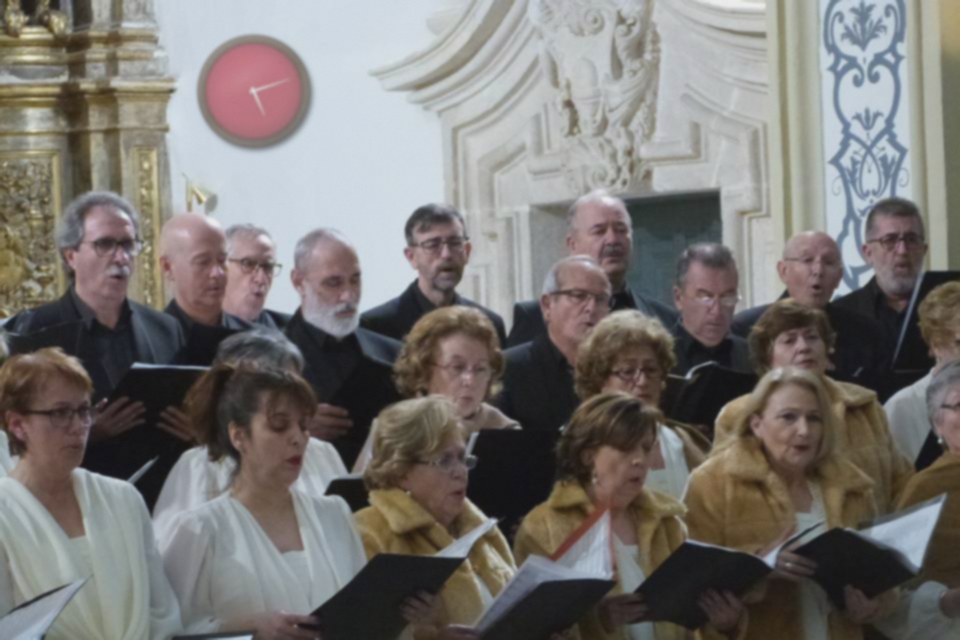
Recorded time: 5:12
